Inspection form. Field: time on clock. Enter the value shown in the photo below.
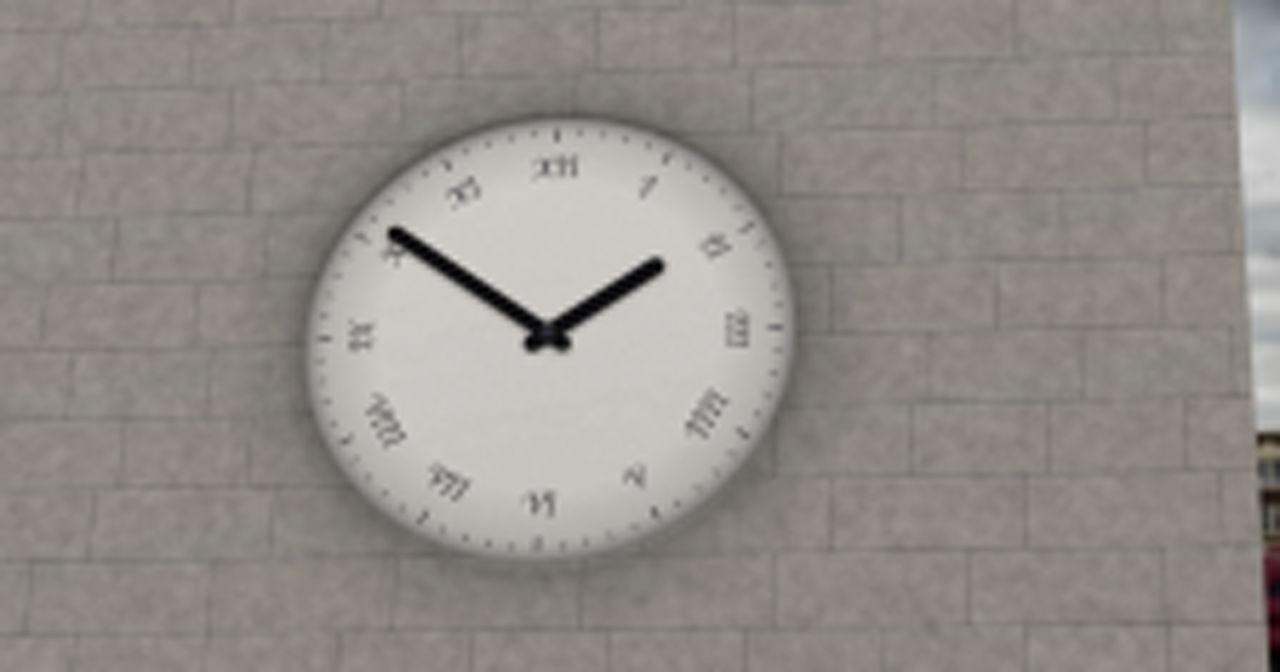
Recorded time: 1:51
